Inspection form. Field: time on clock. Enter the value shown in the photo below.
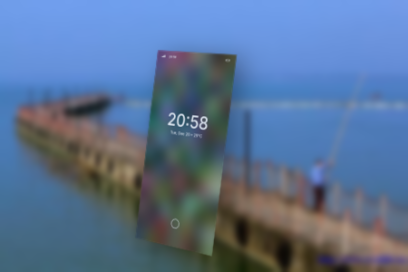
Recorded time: 20:58
